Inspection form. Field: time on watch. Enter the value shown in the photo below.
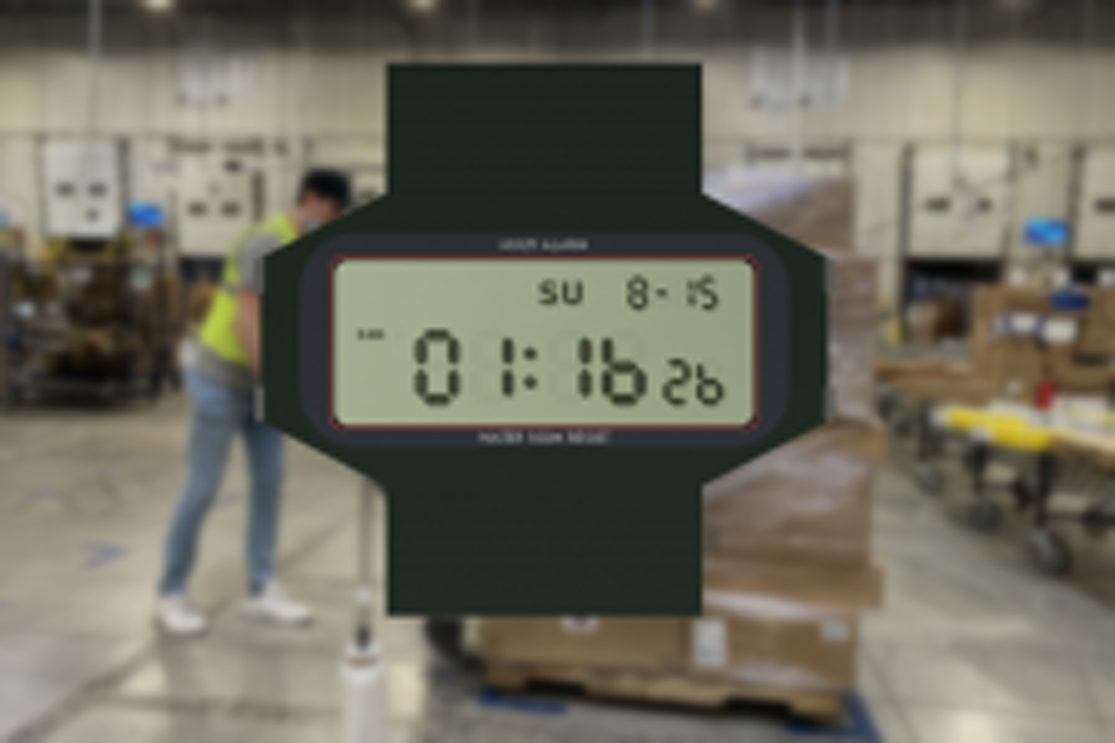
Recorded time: 1:16:26
